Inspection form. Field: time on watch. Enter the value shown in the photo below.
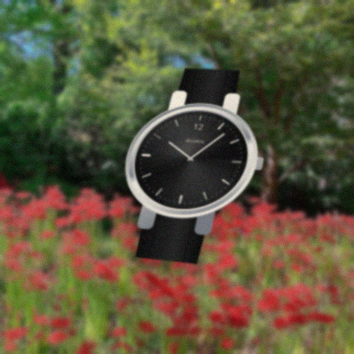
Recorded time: 10:07
